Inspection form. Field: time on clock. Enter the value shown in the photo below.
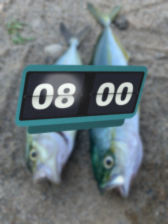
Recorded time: 8:00
